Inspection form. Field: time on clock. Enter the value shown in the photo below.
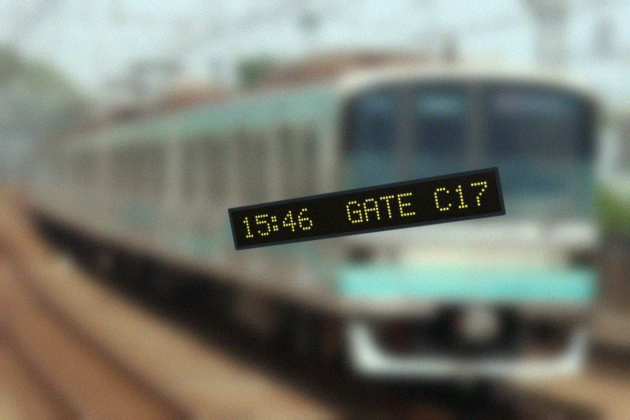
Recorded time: 15:46
